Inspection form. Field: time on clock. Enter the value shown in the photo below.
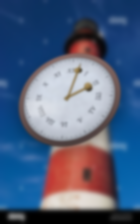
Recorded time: 2:02
